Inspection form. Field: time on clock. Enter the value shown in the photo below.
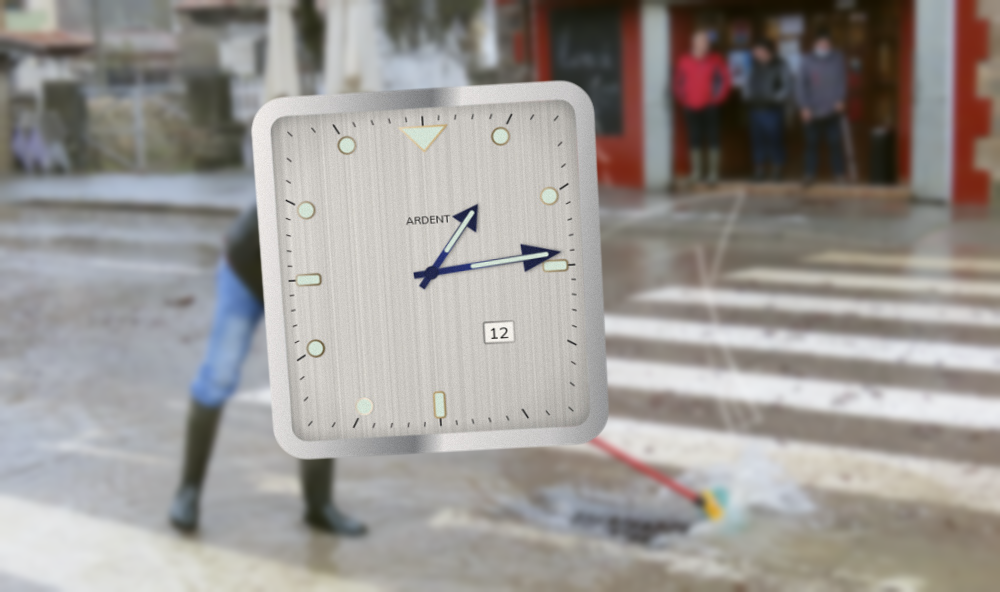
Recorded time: 1:14
